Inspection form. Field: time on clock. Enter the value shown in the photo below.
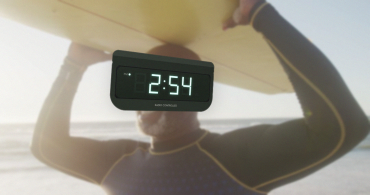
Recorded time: 2:54
